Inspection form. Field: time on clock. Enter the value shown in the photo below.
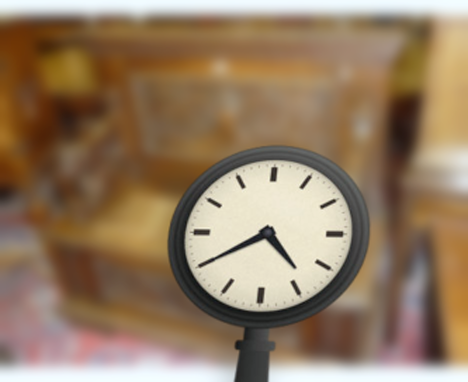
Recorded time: 4:40
